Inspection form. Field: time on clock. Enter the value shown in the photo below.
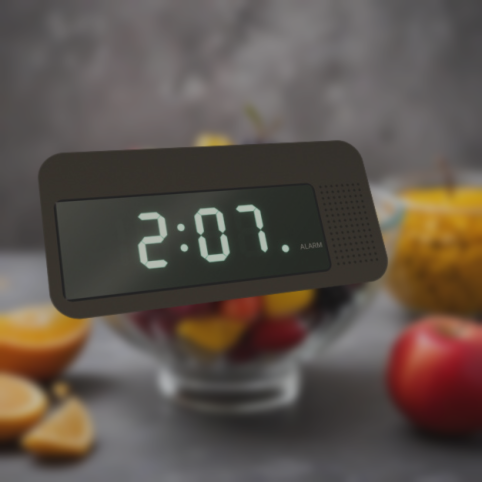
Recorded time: 2:07
